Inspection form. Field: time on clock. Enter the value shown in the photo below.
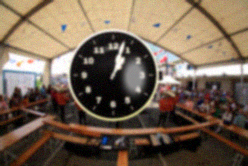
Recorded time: 1:03
